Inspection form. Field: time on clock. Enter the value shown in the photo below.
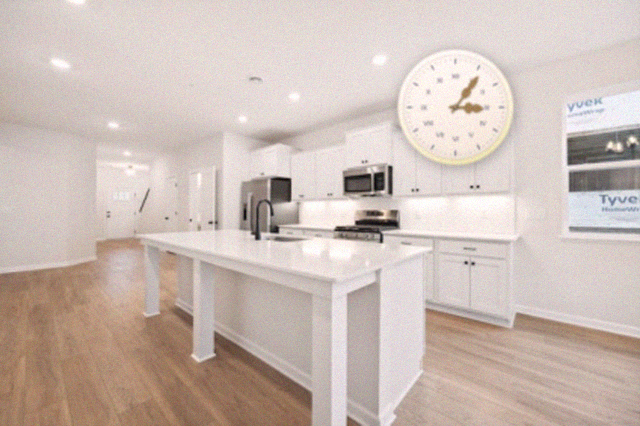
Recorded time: 3:06
